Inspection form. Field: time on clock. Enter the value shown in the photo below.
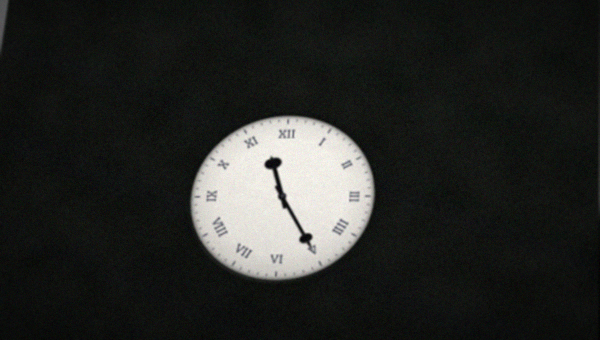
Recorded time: 11:25
